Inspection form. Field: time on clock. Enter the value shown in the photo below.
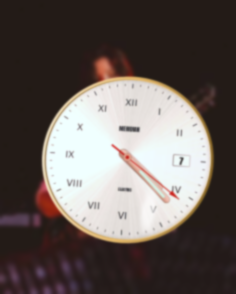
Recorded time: 4:22:21
